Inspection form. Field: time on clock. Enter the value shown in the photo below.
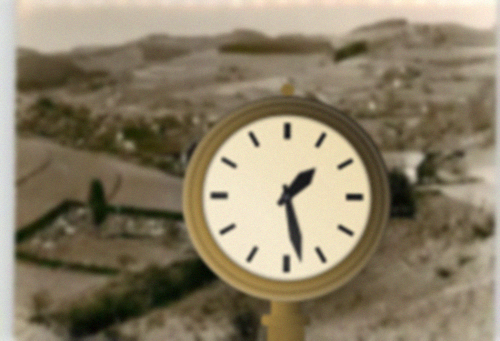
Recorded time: 1:28
